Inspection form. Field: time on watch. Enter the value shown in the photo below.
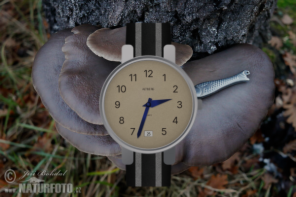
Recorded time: 2:33
